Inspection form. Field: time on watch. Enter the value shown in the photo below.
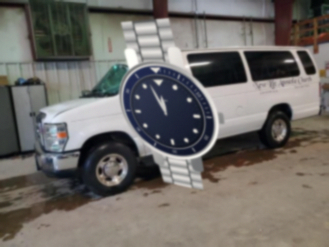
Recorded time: 11:57
